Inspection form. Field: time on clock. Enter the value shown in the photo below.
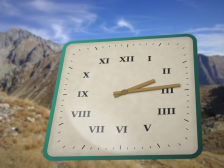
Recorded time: 2:14
